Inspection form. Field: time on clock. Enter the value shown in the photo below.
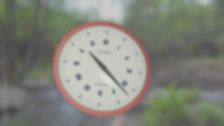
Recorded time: 10:22
